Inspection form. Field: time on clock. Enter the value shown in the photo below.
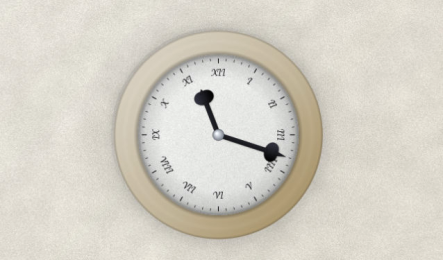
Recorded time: 11:18
